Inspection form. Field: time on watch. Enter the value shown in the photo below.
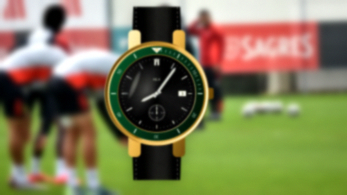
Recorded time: 8:06
